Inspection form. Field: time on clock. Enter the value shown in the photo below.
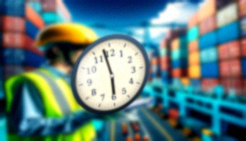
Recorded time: 5:58
